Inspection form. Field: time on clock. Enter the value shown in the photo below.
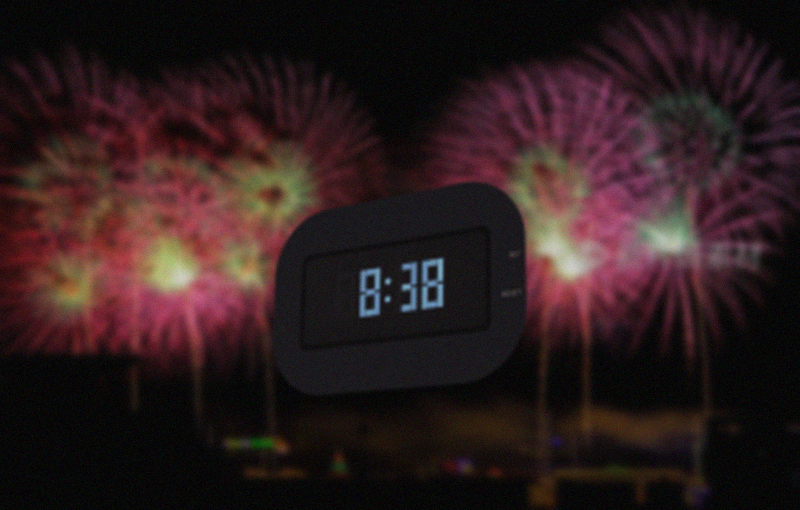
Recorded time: 8:38
